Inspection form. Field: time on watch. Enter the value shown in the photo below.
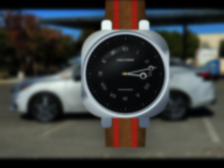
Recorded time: 3:13
